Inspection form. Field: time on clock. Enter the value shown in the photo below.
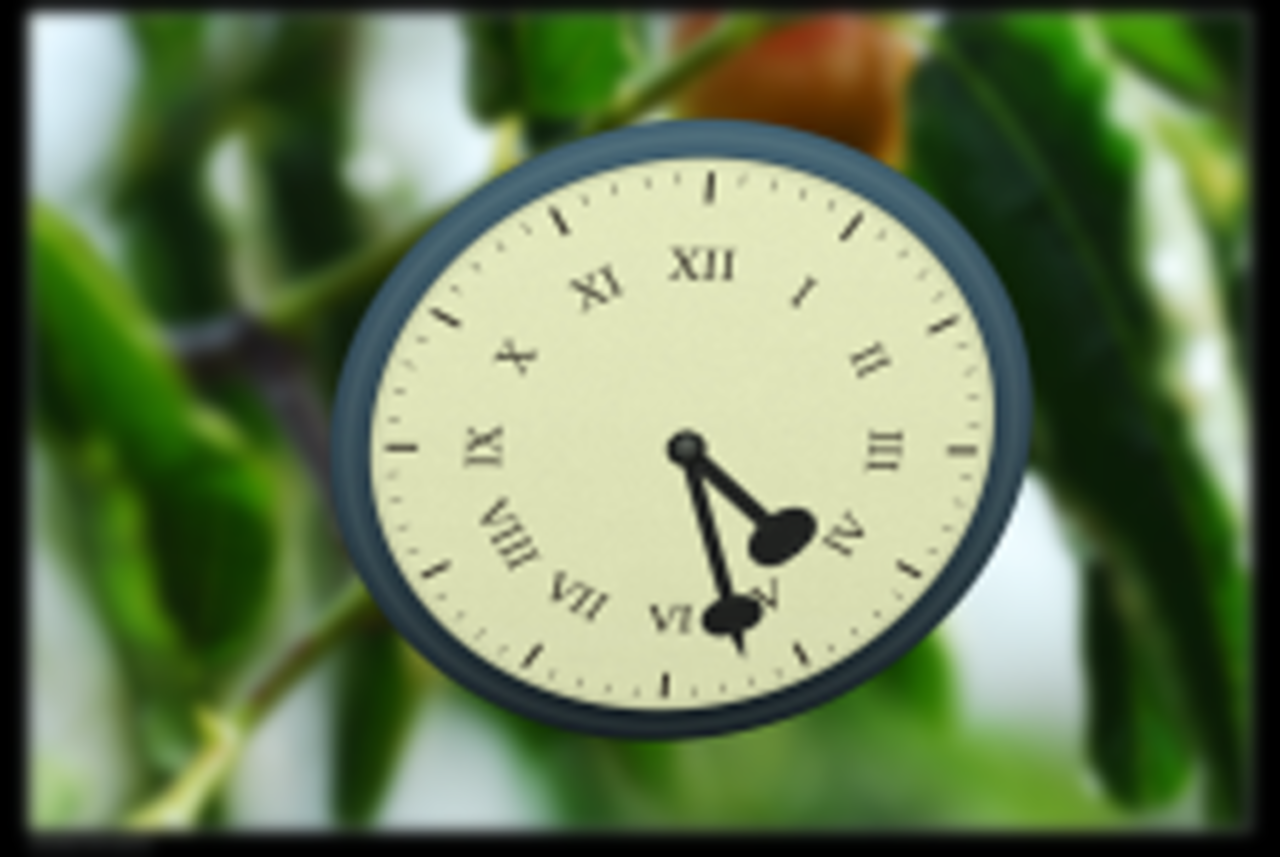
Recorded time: 4:27
